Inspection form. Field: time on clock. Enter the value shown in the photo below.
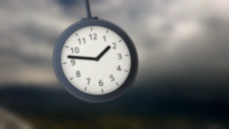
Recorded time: 1:47
